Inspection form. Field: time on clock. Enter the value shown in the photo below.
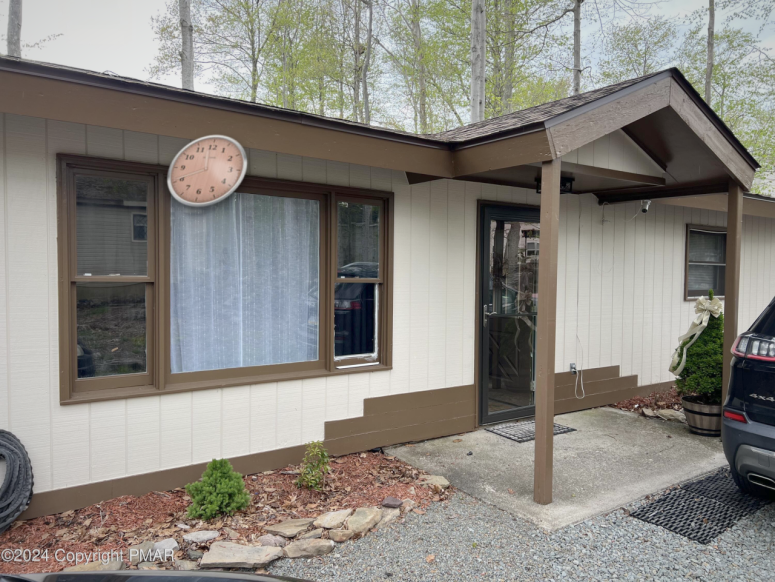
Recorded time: 11:41
